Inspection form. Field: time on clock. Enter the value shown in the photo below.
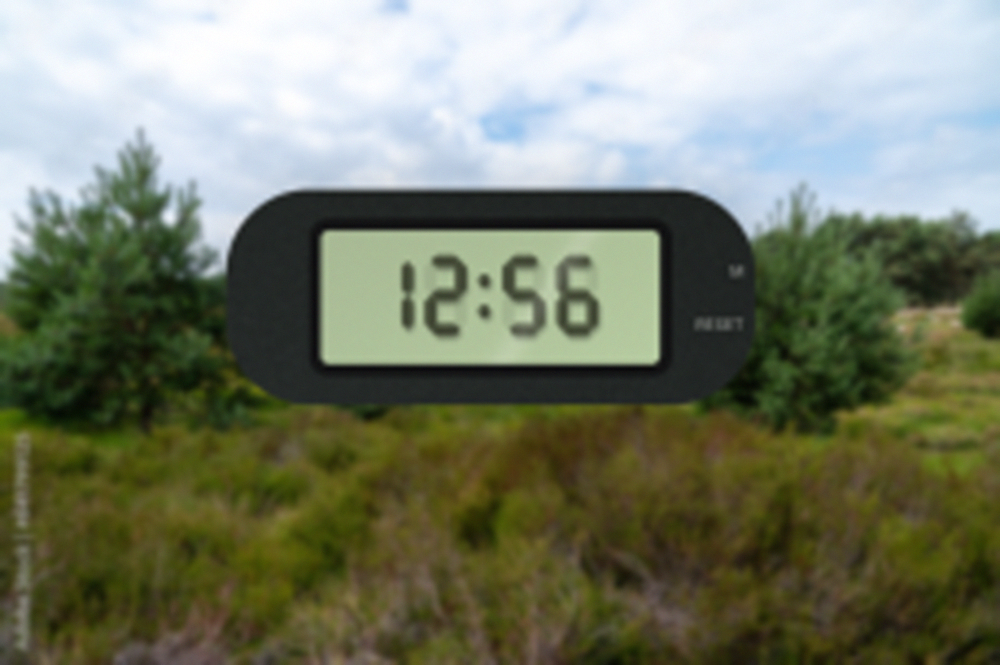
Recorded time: 12:56
